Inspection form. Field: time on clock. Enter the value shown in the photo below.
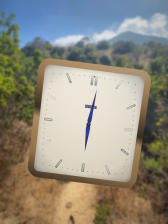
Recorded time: 6:01
